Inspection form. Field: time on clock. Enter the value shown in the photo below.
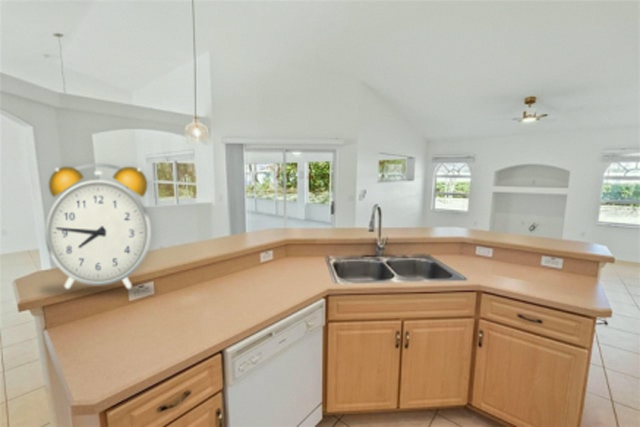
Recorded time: 7:46
